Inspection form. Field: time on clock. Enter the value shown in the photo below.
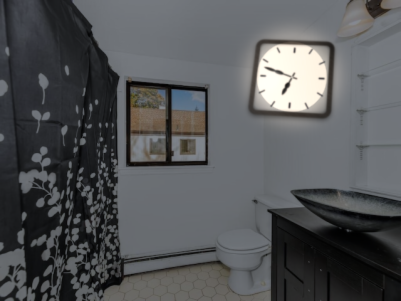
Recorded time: 6:48
